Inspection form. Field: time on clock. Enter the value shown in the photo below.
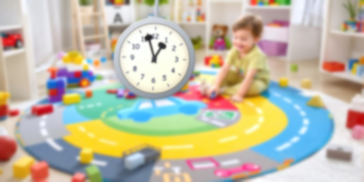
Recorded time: 12:57
